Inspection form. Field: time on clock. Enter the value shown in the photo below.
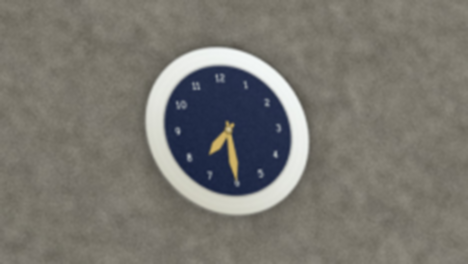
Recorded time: 7:30
